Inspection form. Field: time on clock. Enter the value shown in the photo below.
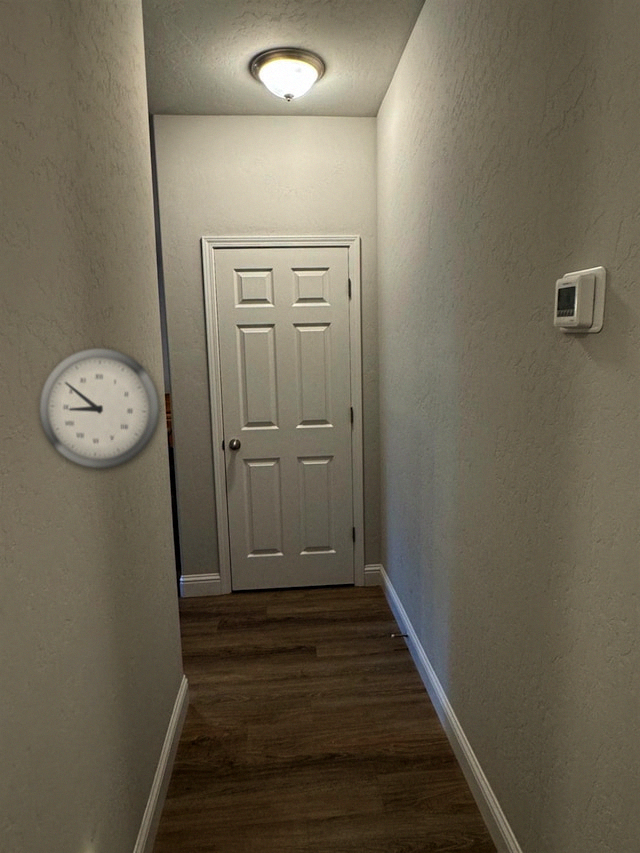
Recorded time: 8:51
